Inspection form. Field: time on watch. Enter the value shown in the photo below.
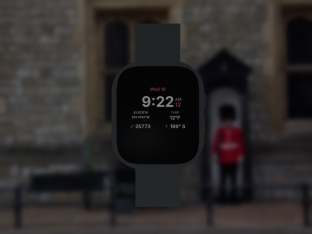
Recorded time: 9:22
